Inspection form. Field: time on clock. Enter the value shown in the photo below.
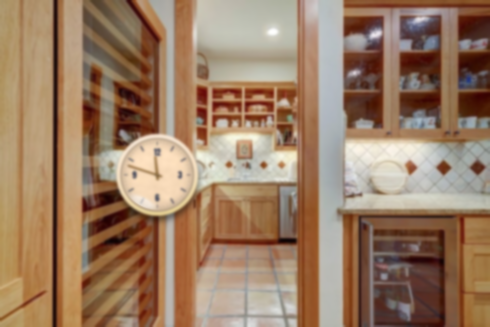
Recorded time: 11:48
